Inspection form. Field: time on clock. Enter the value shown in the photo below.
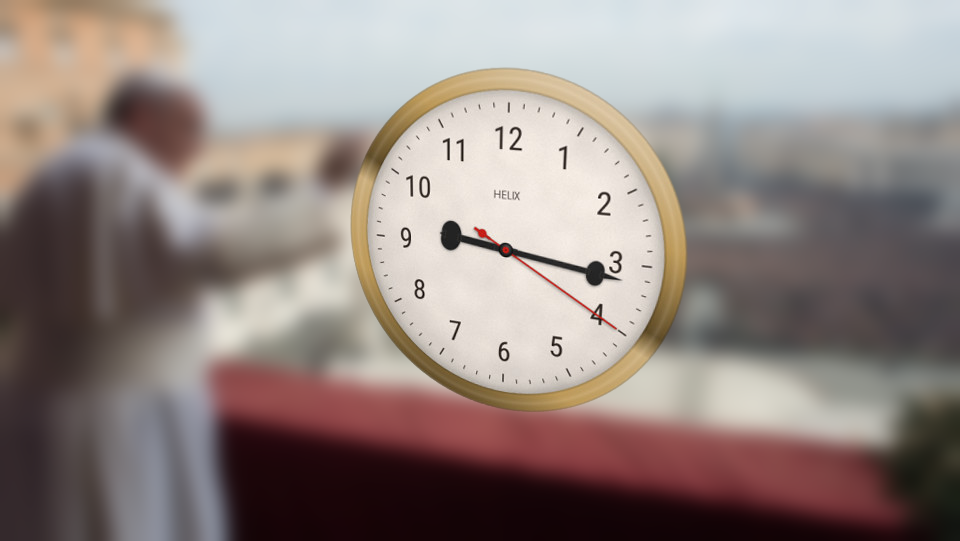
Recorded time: 9:16:20
